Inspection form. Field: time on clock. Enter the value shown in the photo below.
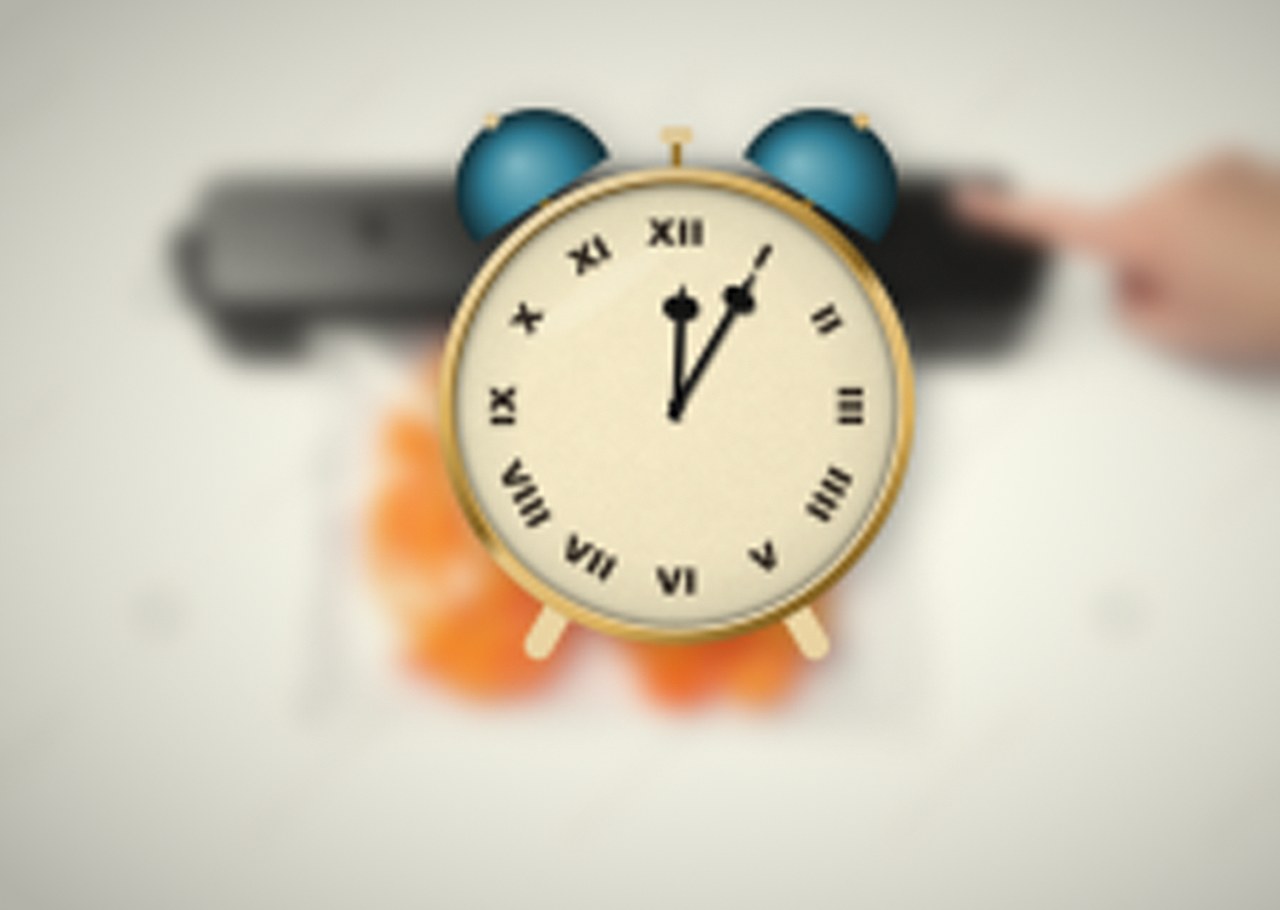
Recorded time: 12:05
